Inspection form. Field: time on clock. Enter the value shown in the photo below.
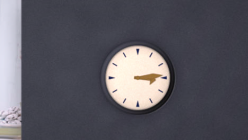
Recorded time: 3:14
